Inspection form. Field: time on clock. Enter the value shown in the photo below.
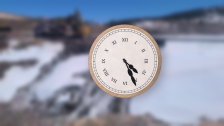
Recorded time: 4:26
